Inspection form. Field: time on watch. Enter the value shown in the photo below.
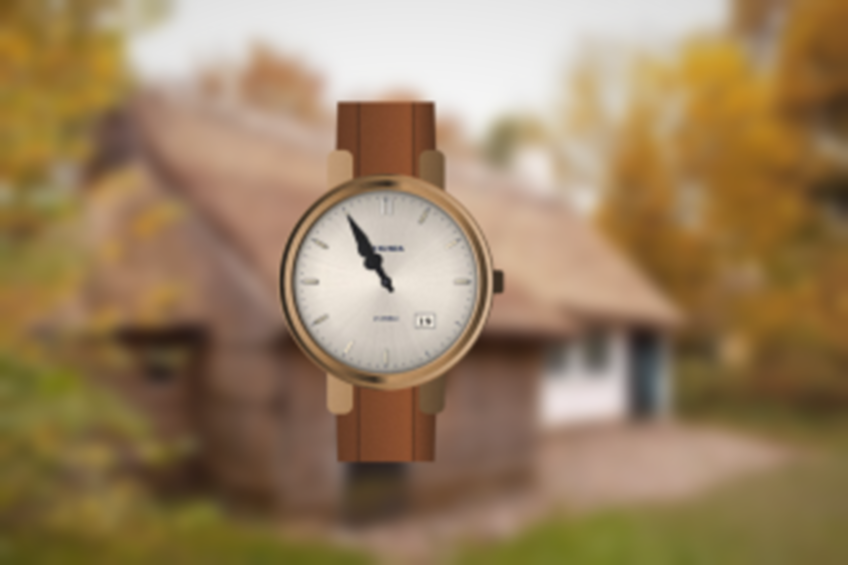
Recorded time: 10:55
